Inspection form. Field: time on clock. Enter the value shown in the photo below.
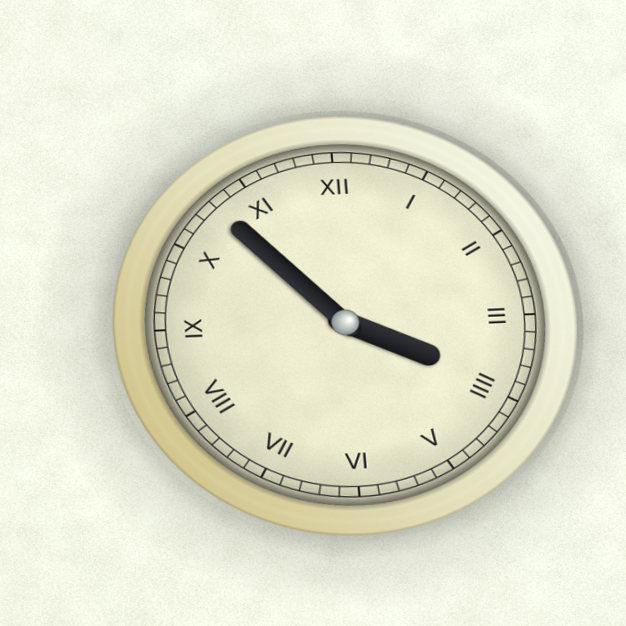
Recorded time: 3:53
